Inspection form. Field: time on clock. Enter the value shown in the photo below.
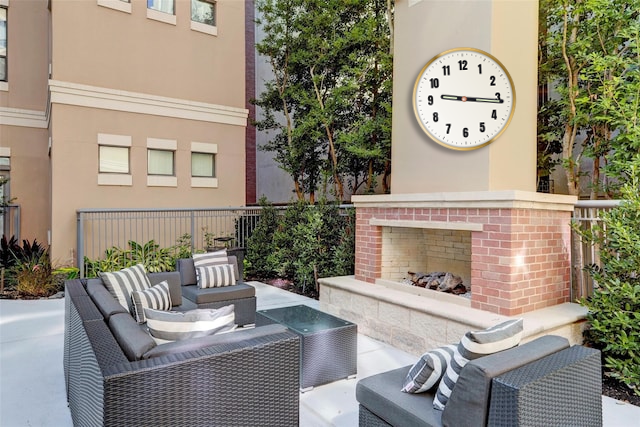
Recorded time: 9:16
